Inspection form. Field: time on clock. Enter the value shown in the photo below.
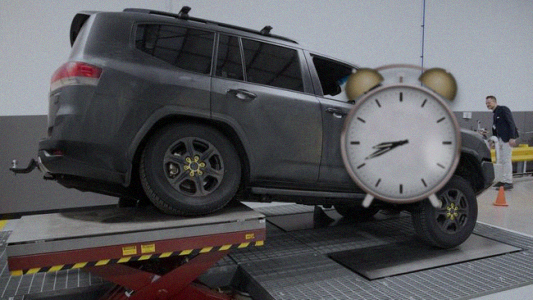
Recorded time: 8:41
